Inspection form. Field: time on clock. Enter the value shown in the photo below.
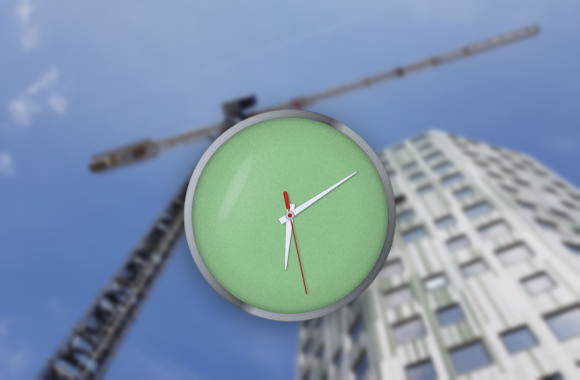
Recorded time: 6:09:28
